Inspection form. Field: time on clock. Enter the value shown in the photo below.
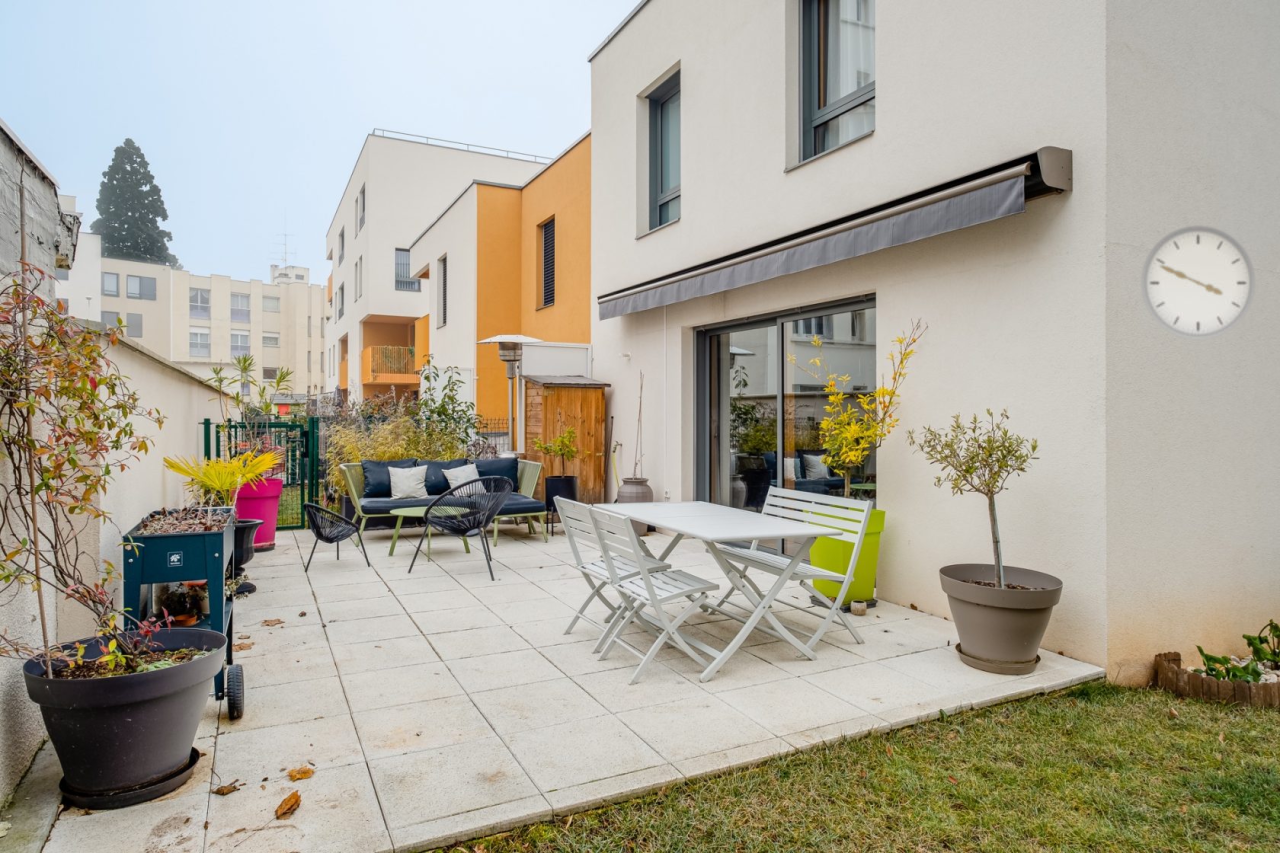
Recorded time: 3:49
